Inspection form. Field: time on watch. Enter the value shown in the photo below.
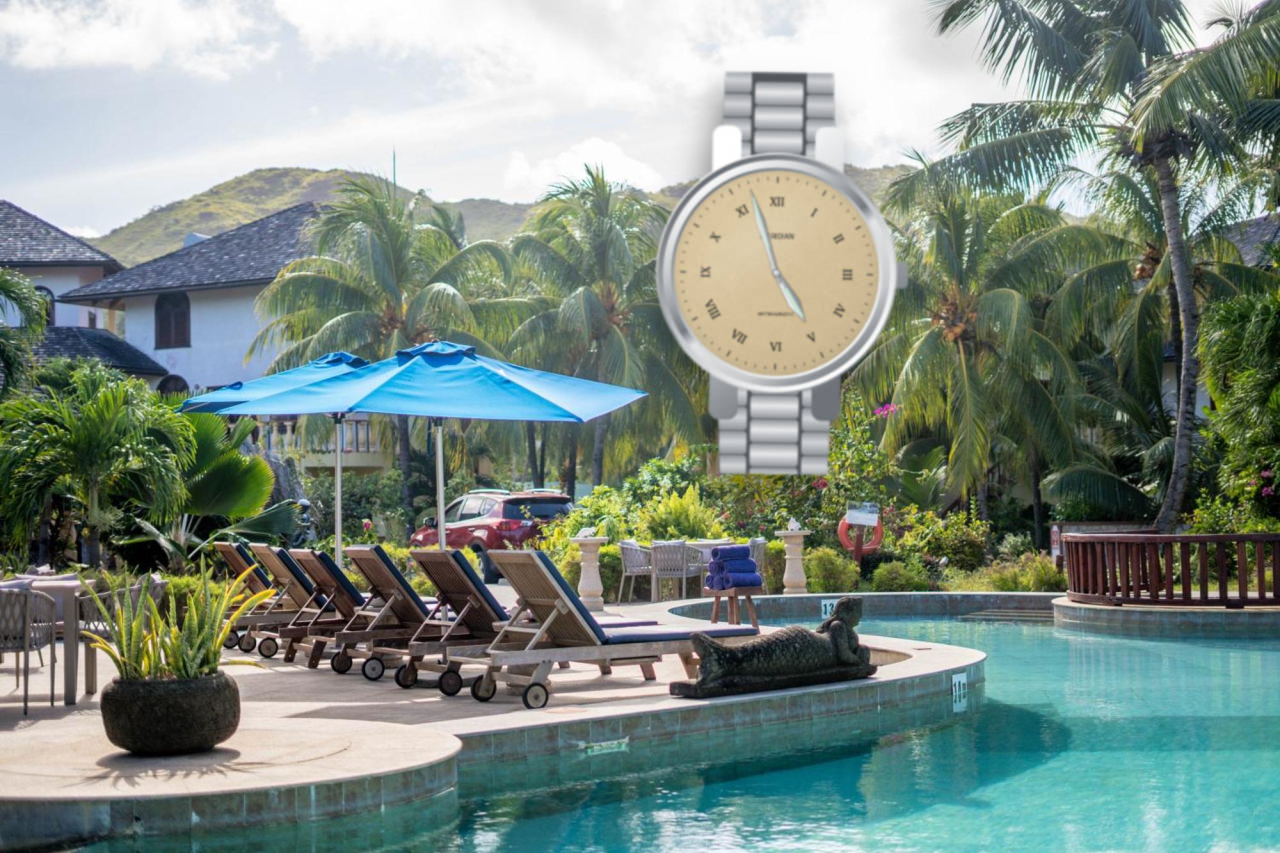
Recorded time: 4:57
